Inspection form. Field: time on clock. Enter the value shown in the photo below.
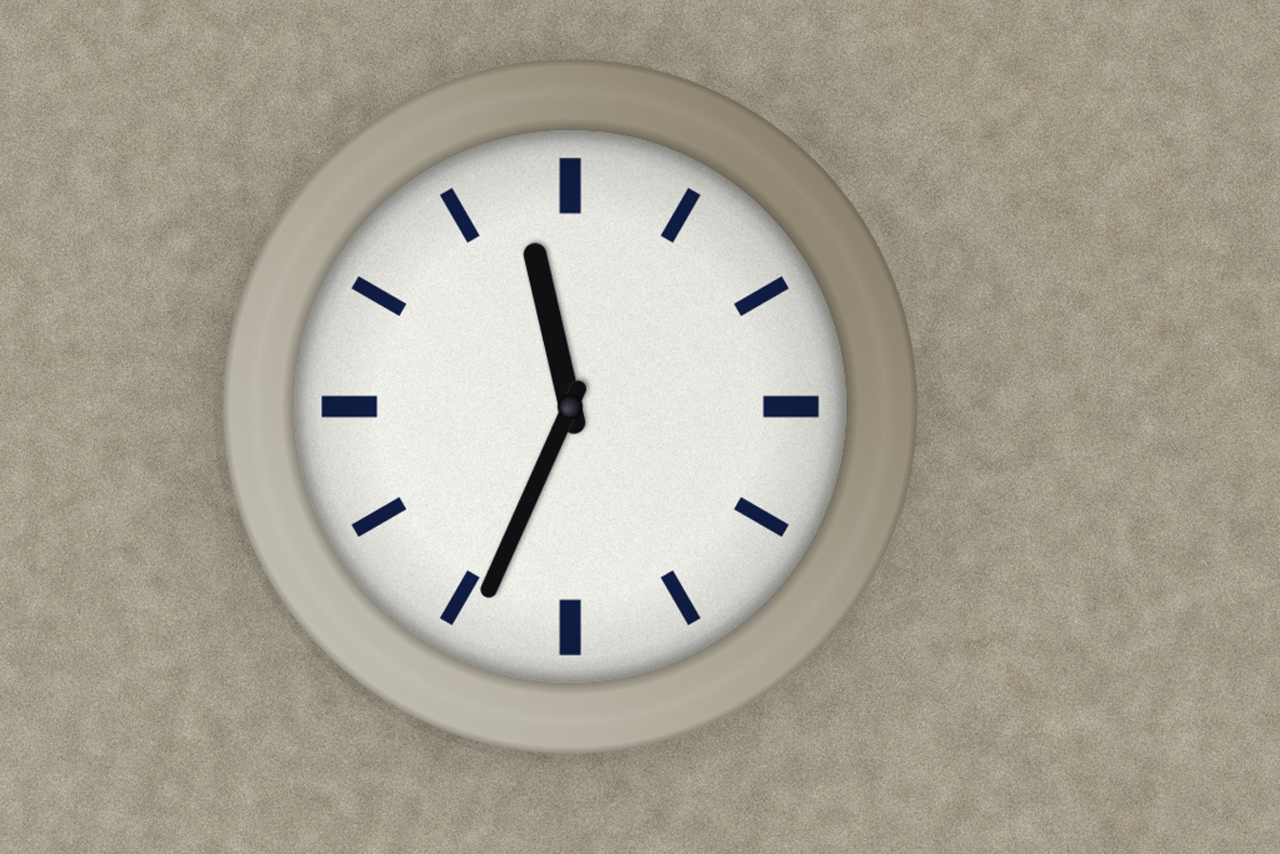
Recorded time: 11:34
